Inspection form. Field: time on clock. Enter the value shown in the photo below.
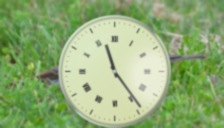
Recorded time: 11:24
